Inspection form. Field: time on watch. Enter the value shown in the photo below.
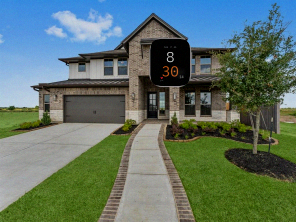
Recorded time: 8:30
